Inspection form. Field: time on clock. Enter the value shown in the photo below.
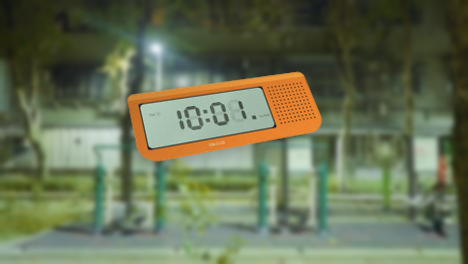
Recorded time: 10:01
